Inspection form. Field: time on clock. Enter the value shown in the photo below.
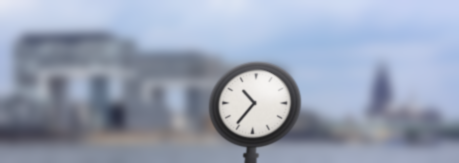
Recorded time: 10:36
